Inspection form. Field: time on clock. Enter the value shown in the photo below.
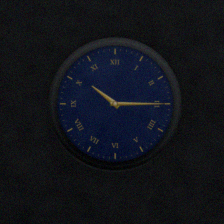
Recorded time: 10:15
